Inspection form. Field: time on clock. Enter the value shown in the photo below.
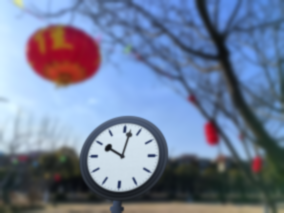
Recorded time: 10:02
